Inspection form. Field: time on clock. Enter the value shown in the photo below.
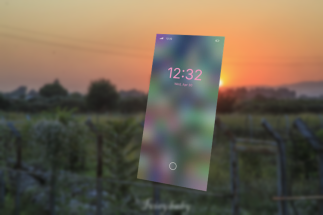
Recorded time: 12:32
